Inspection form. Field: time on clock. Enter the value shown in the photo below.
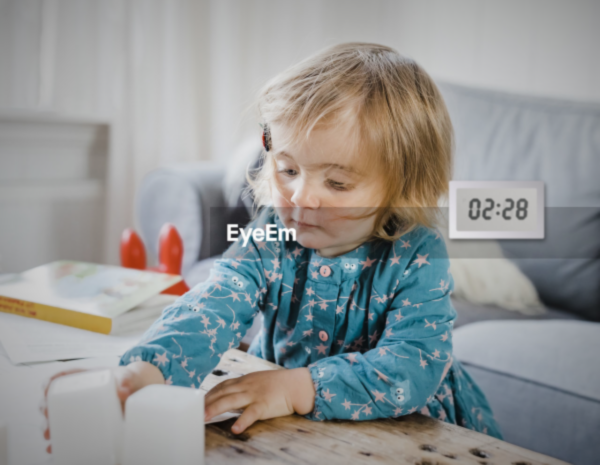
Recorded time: 2:28
